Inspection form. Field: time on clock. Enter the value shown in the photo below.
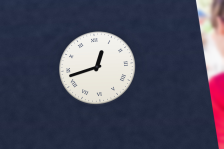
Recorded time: 12:43
